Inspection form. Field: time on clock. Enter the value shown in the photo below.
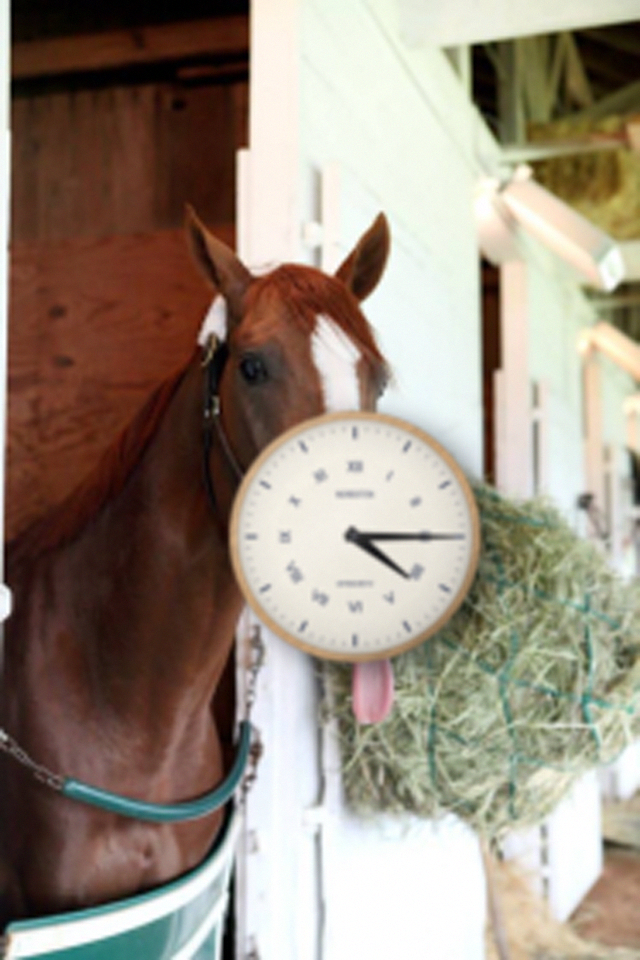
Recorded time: 4:15
